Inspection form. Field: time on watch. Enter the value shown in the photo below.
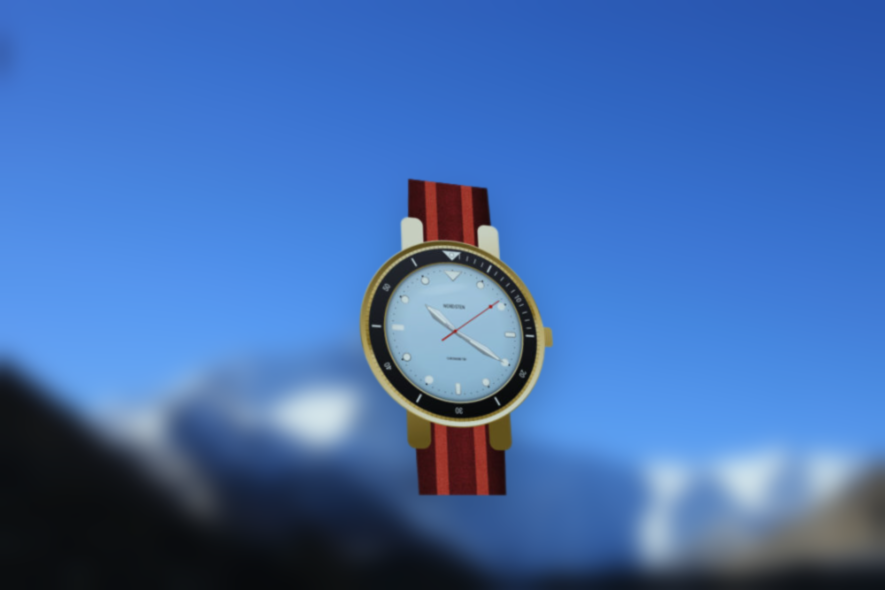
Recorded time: 10:20:09
